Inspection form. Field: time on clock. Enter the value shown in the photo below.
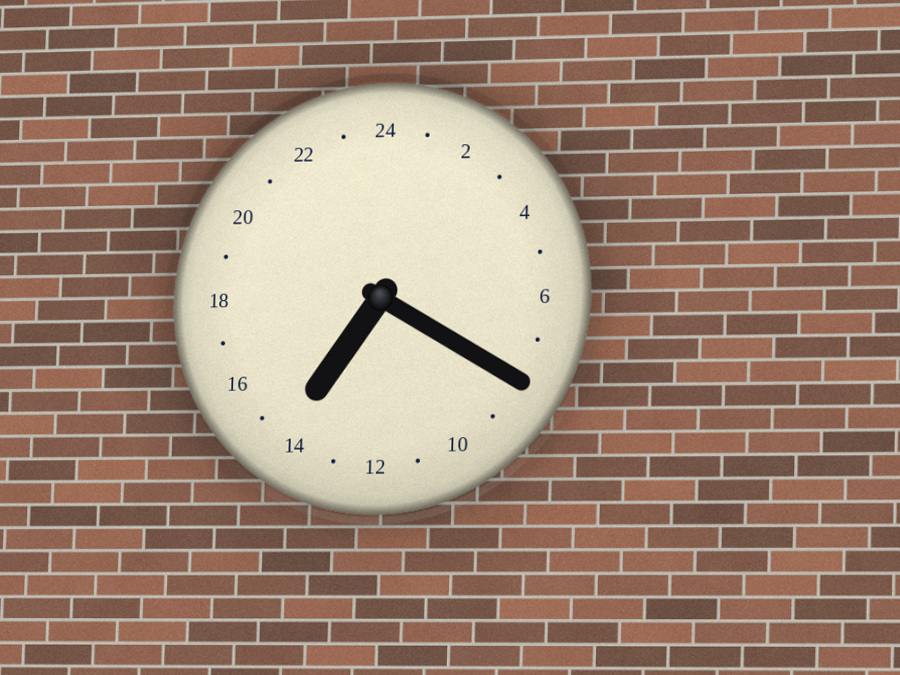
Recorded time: 14:20
